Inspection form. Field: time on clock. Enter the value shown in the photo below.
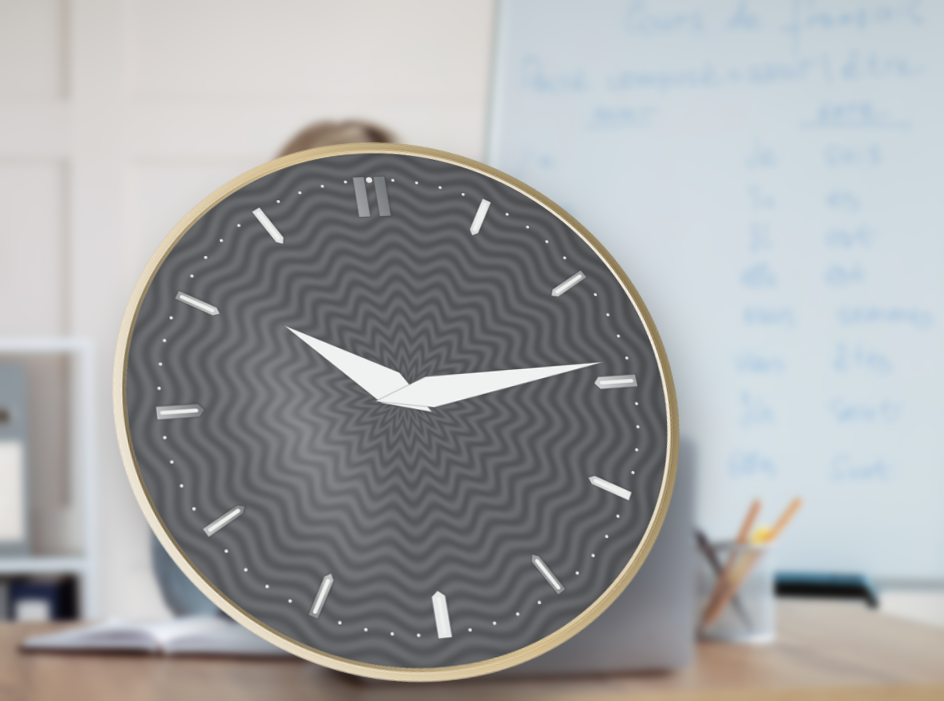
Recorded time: 10:14
